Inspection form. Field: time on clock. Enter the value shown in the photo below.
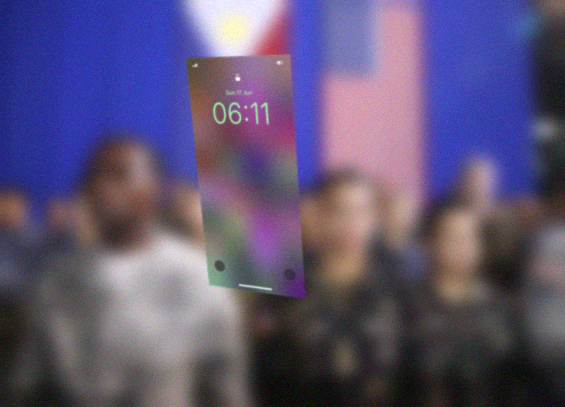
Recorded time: 6:11
